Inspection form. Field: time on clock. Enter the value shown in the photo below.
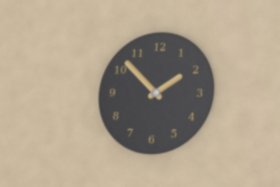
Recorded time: 1:52
